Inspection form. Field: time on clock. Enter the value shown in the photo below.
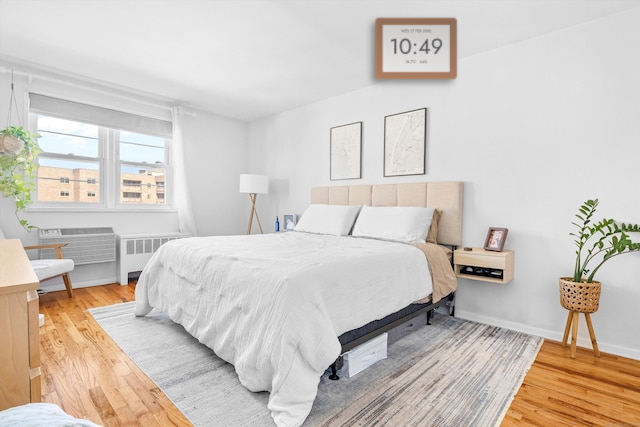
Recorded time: 10:49
